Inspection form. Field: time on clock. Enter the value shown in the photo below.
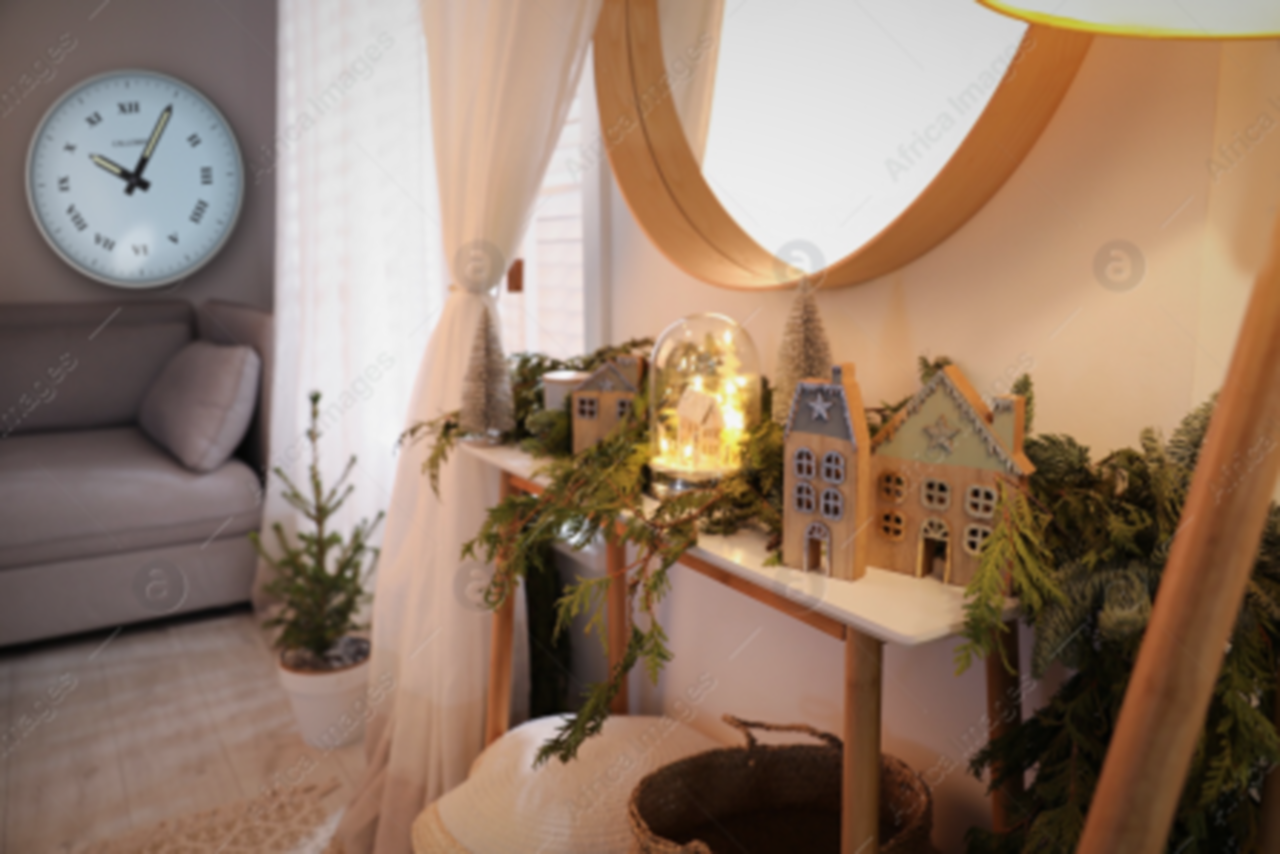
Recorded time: 10:05
